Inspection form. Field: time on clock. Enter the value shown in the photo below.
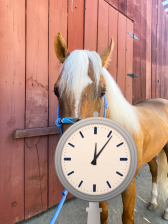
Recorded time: 12:06
